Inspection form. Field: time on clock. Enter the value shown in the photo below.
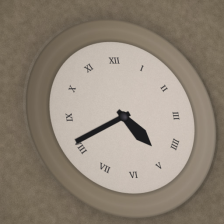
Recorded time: 4:41
